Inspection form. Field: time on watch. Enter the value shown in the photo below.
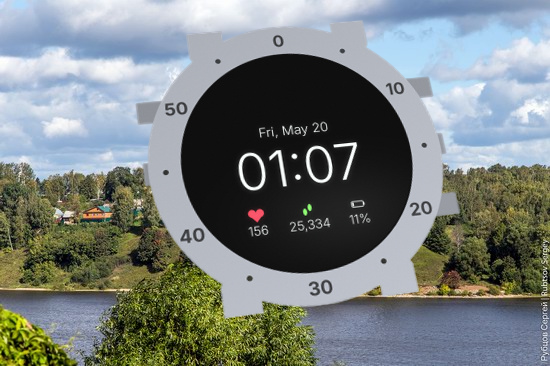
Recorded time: 1:07
